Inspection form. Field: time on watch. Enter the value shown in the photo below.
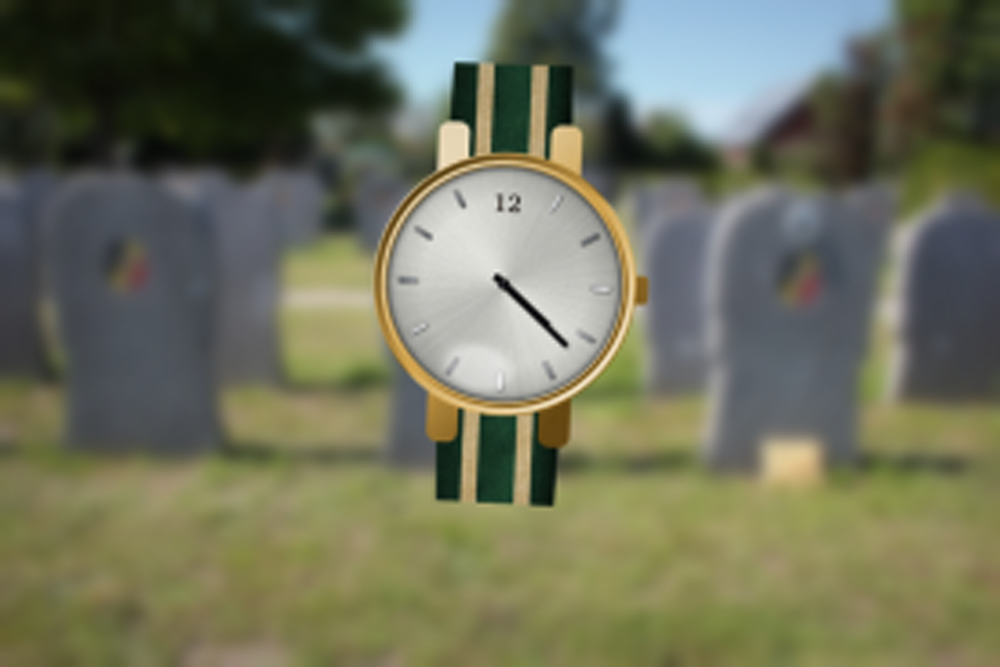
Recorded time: 4:22
